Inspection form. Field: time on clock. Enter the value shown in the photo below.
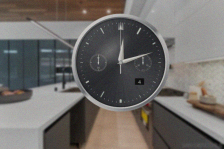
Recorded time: 12:12
